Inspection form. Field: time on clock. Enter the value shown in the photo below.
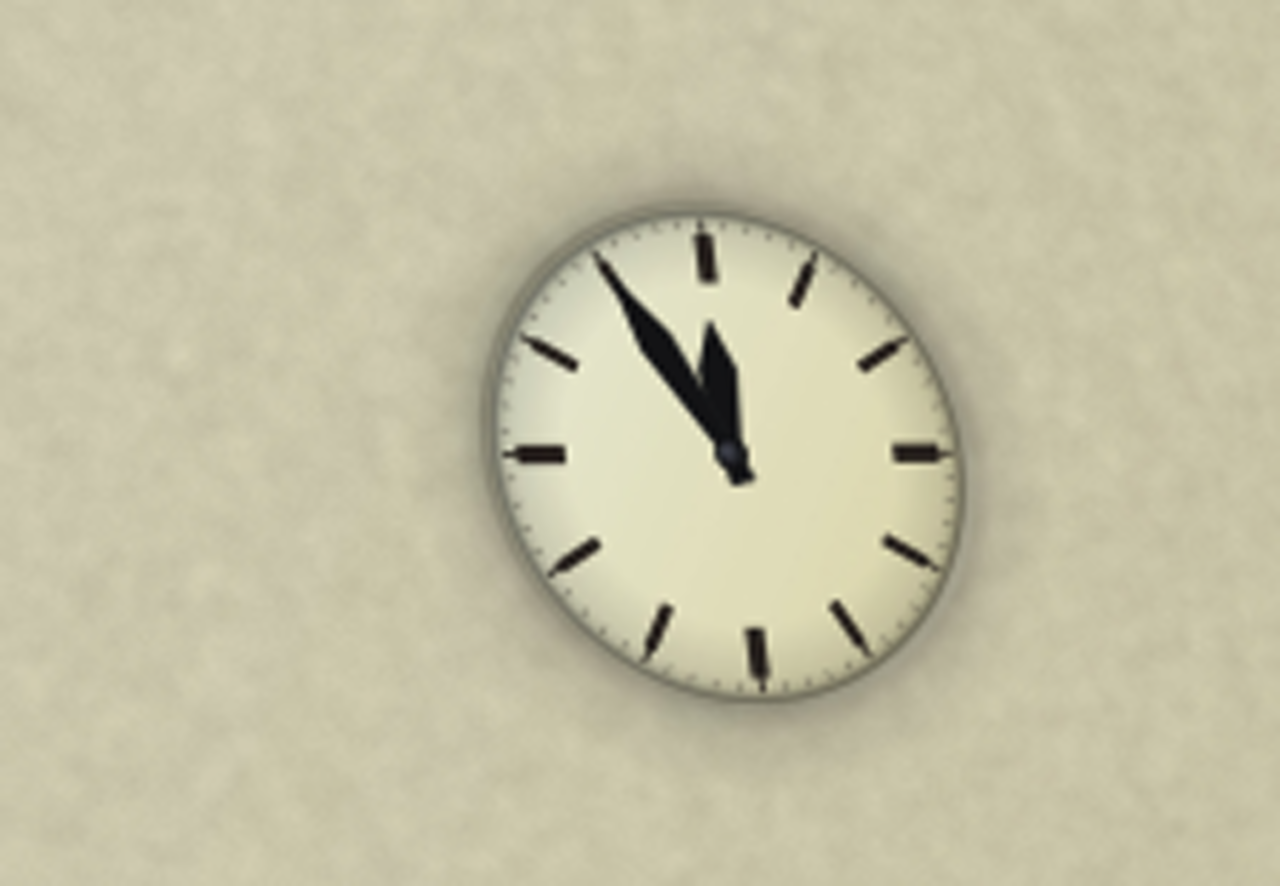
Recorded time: 11:55
